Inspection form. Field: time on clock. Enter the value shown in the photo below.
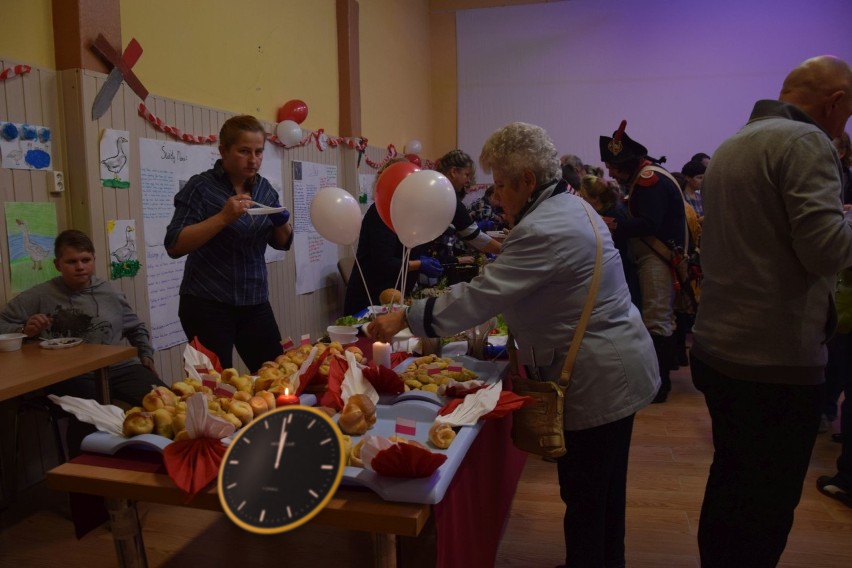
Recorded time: 11:59
